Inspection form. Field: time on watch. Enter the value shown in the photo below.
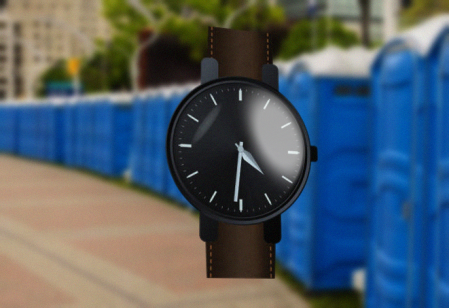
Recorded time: 4:31
